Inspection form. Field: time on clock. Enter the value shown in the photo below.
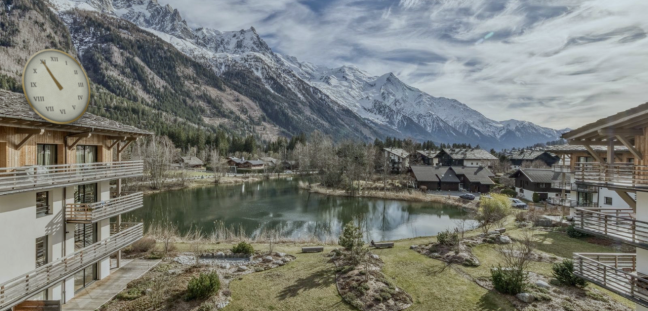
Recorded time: 10:55
